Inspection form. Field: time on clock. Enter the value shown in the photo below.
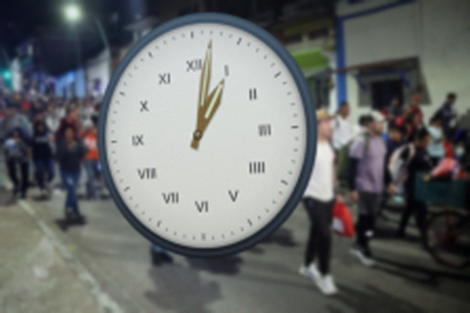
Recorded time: 1:02
